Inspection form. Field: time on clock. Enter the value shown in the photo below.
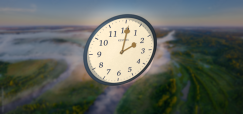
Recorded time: 2:01
